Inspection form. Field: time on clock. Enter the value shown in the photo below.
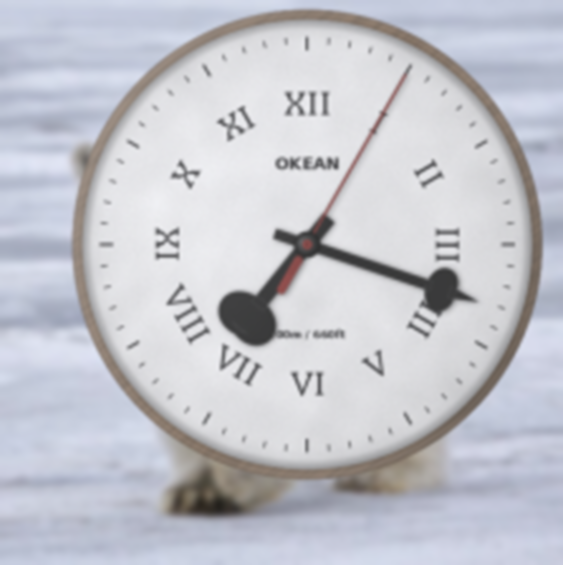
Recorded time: 7:18:05
